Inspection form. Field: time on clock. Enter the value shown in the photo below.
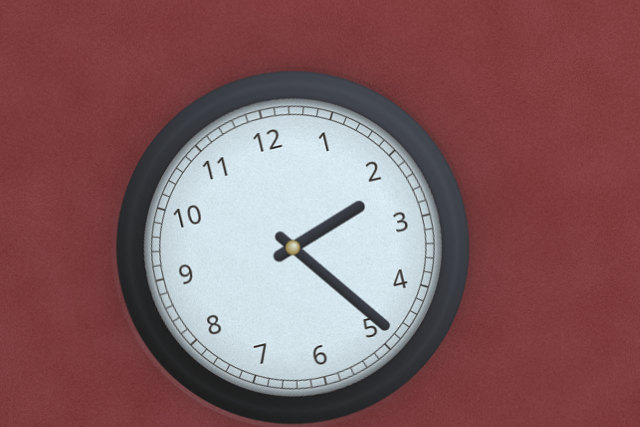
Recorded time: 2:24
